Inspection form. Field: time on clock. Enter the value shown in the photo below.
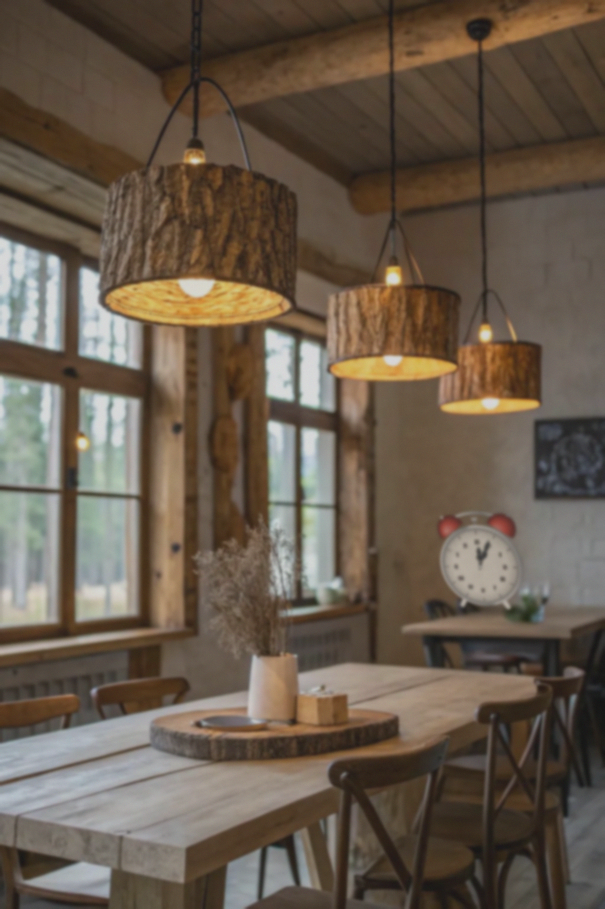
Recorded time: 12:04
